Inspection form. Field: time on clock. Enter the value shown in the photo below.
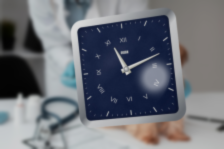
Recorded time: 11:12
